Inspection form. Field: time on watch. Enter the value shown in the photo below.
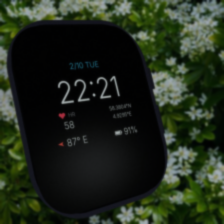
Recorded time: 22:21
